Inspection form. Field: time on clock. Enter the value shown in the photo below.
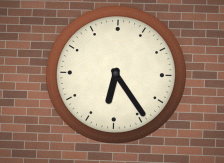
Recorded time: 6:24
